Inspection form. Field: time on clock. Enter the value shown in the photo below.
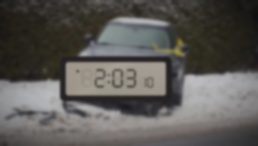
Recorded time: 2:03
